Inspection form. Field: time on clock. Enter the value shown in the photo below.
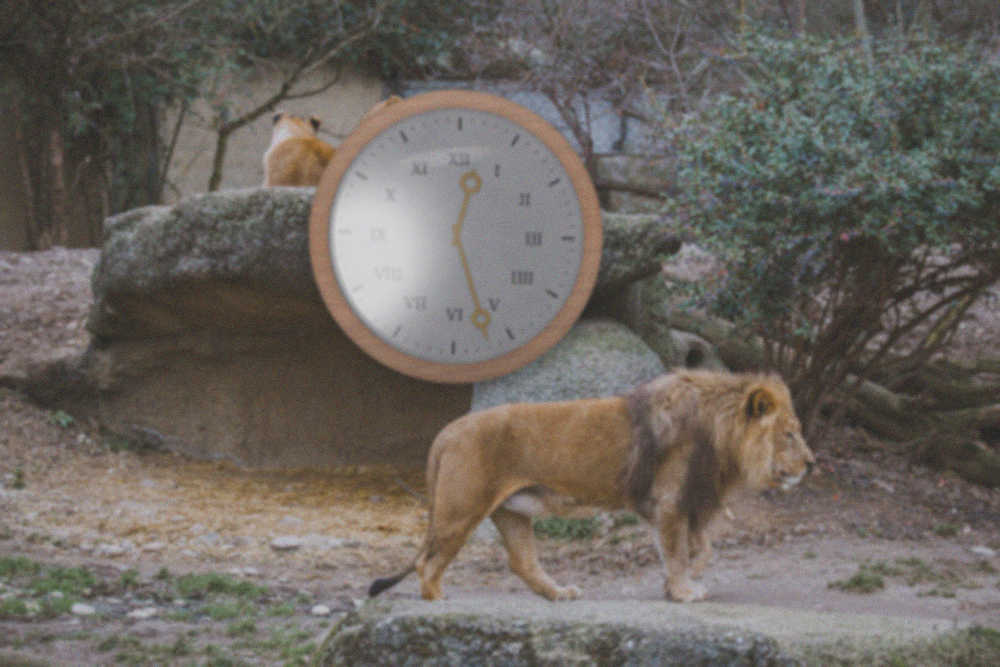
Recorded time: 12:27
